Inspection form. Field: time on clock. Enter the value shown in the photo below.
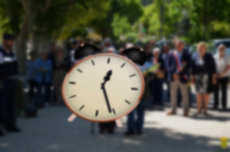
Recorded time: 12:26
